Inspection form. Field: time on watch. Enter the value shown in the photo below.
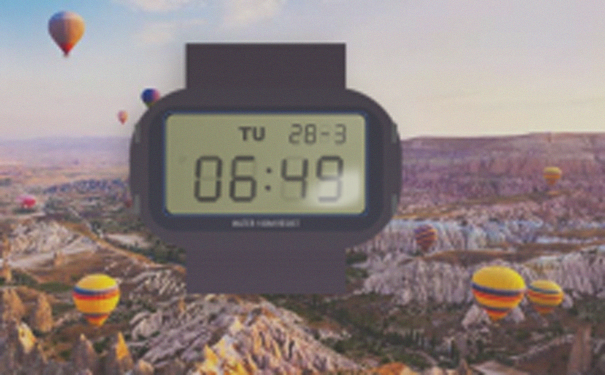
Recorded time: 6:49
